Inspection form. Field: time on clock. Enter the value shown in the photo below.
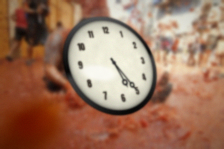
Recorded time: 5:25
